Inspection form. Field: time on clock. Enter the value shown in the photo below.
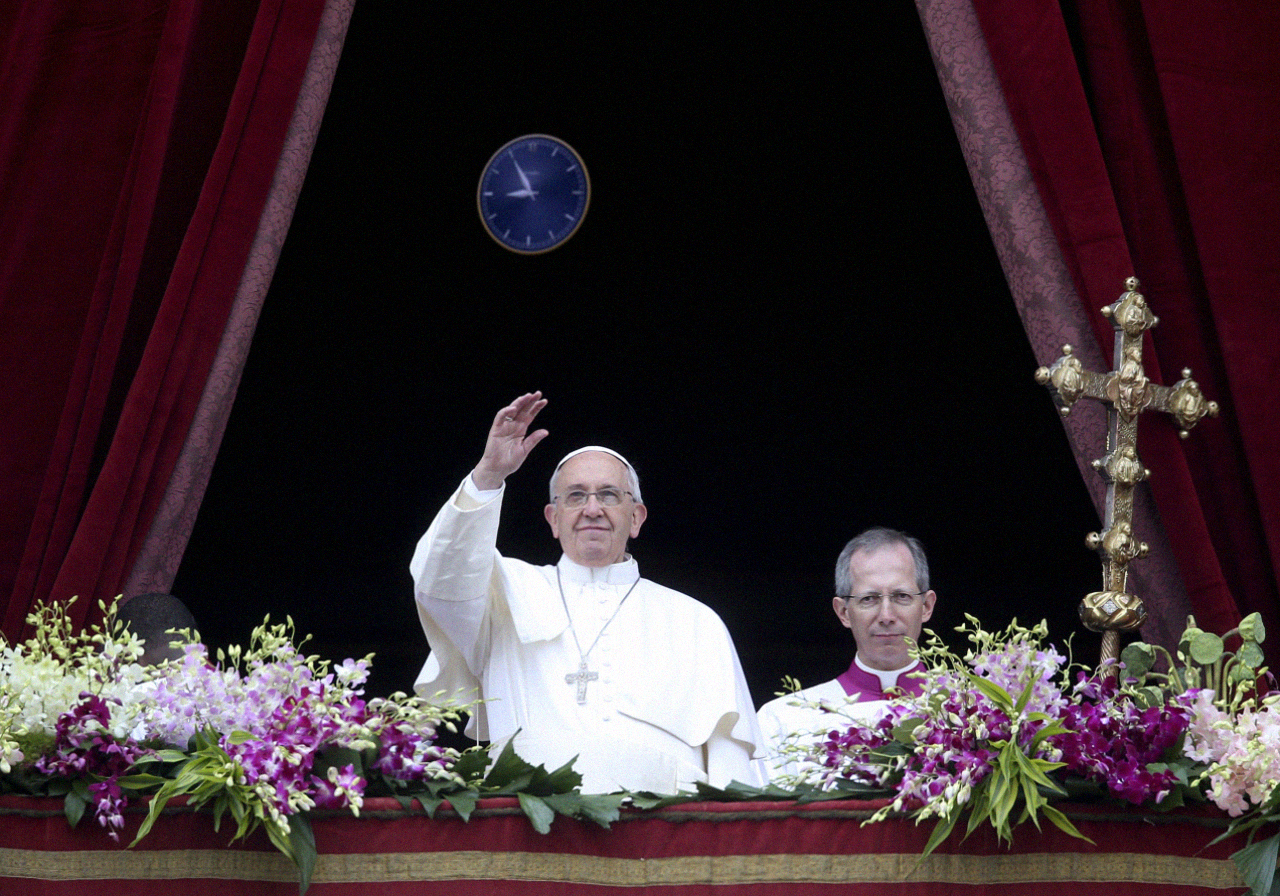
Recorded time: 8:55
